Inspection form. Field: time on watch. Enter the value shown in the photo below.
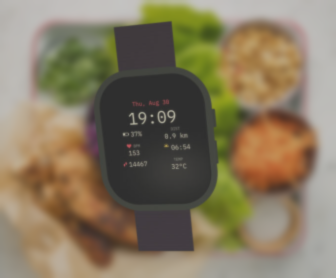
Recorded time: 19:09
